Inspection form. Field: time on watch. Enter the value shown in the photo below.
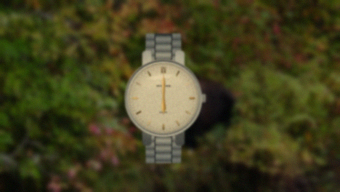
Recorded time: 6:00
